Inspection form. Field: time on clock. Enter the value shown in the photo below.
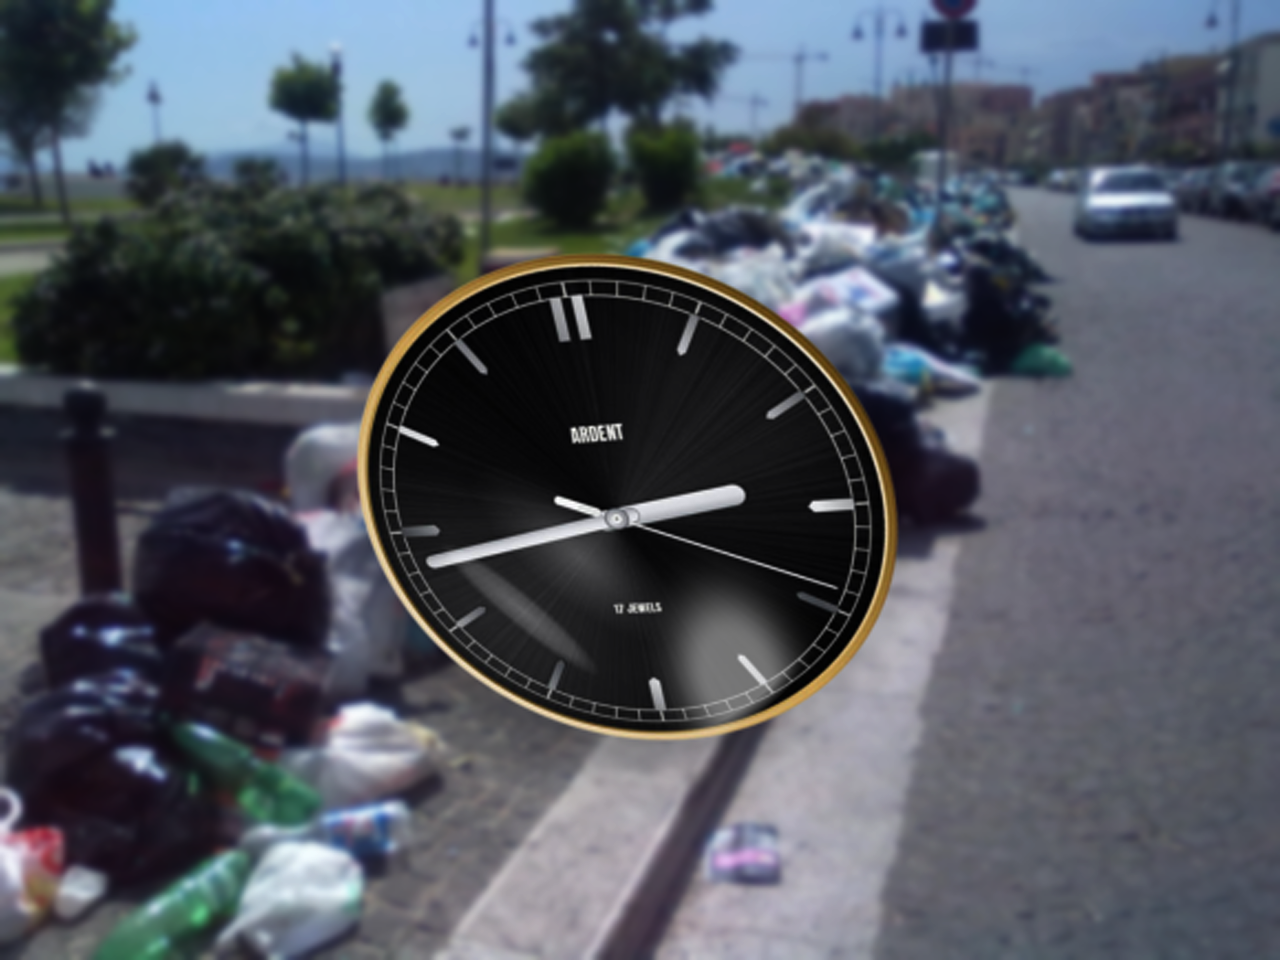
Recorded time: 2:43:19
